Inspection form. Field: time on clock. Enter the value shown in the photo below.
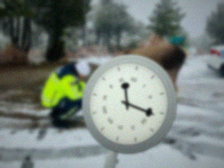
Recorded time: 11:16
